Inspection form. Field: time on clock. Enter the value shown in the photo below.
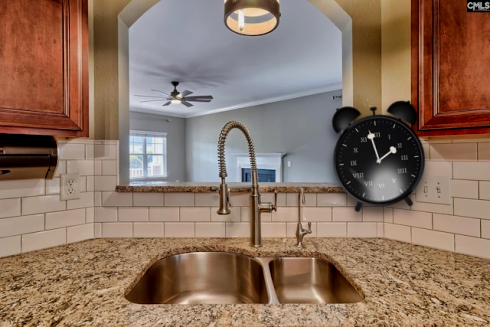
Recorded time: 1:58
